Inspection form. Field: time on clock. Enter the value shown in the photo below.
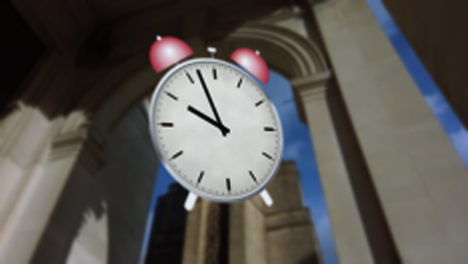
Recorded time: 9:57
